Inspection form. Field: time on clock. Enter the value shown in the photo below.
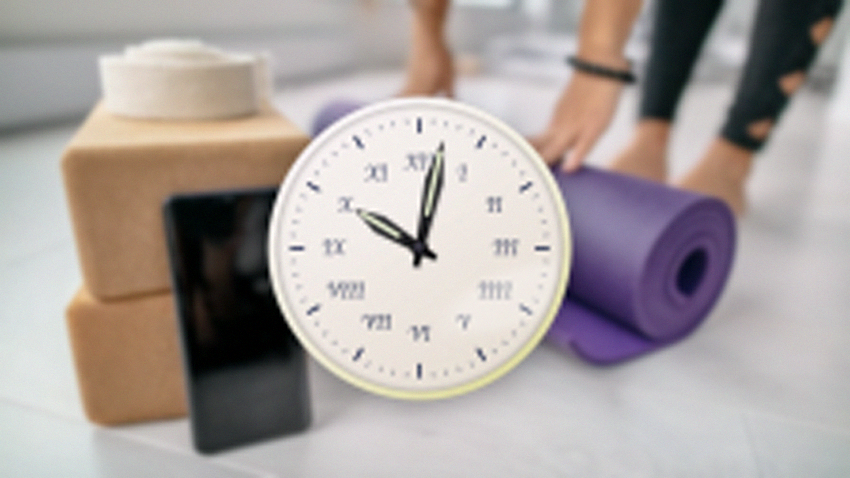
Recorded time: 10:02
